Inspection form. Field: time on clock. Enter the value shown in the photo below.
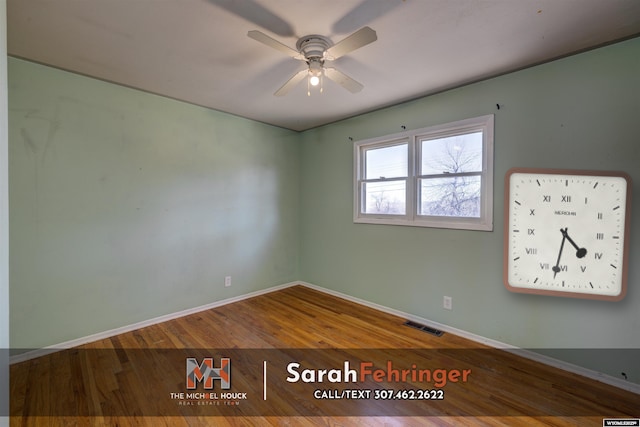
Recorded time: 4:32
